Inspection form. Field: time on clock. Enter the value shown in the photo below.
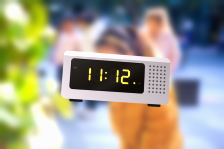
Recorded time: 11:12
